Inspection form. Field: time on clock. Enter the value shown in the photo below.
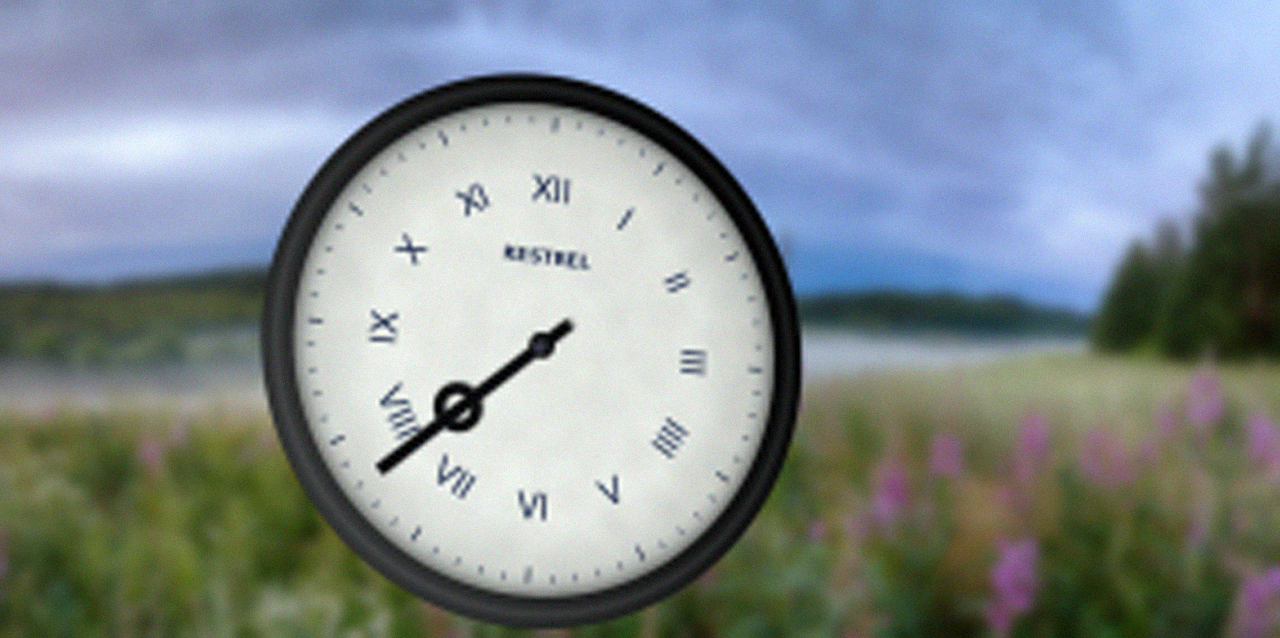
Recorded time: 7:38
